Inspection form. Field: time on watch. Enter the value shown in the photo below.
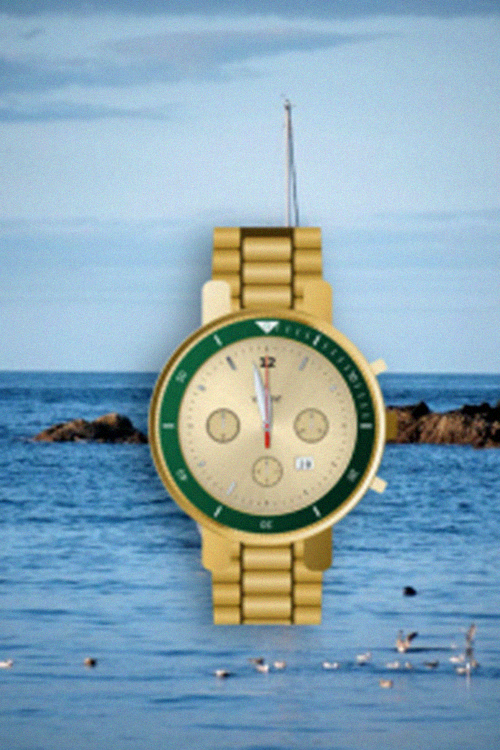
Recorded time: 11:58
